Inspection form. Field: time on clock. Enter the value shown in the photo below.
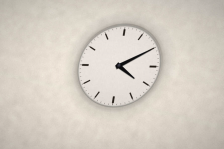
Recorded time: 4:10
